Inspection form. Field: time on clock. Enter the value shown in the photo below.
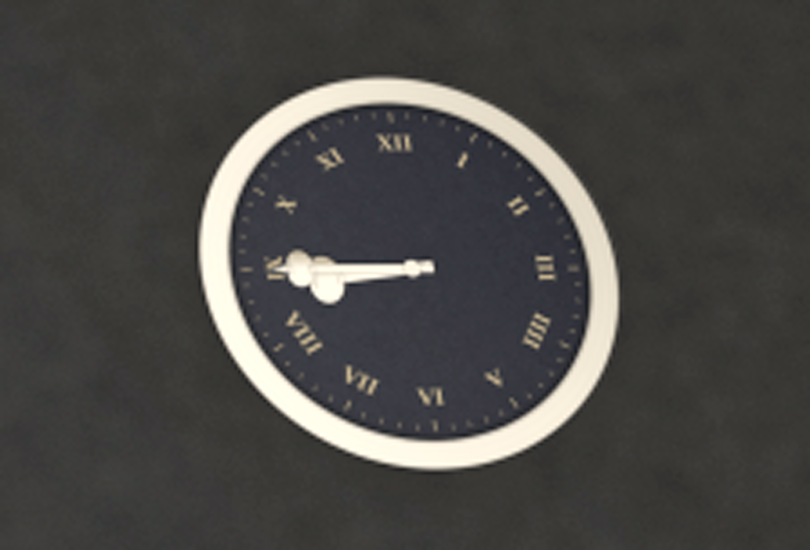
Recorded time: 8:45
